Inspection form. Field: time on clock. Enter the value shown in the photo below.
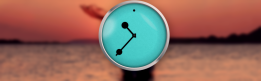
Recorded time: 10:37
